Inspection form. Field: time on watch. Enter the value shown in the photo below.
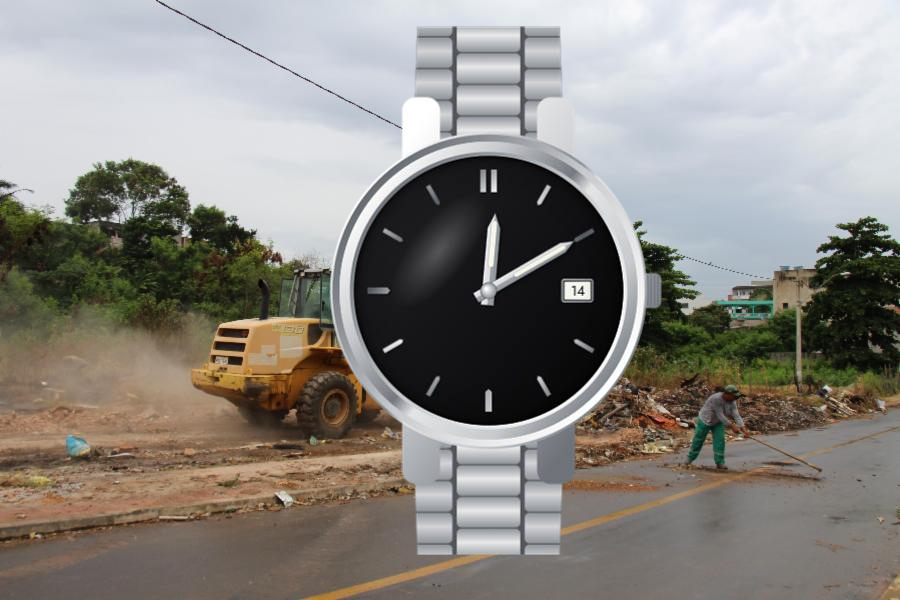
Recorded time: 12:10
